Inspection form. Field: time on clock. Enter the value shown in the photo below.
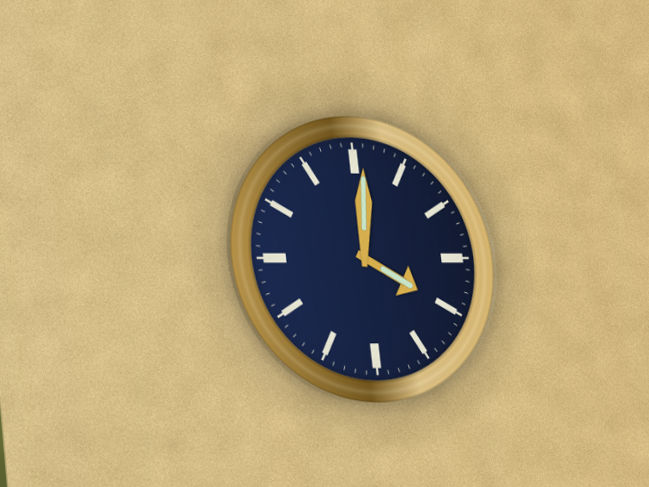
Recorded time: 4:01
